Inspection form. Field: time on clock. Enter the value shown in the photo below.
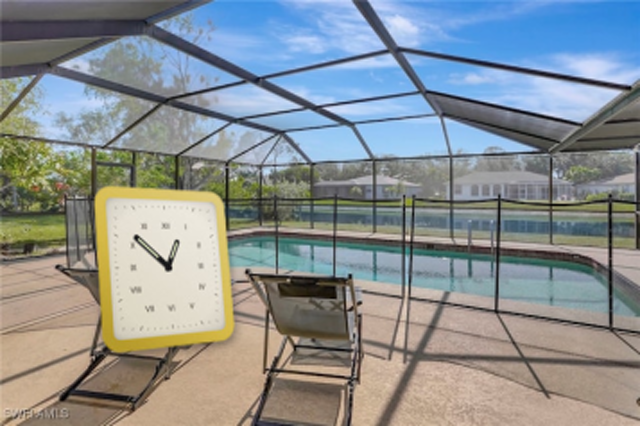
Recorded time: 12:52
